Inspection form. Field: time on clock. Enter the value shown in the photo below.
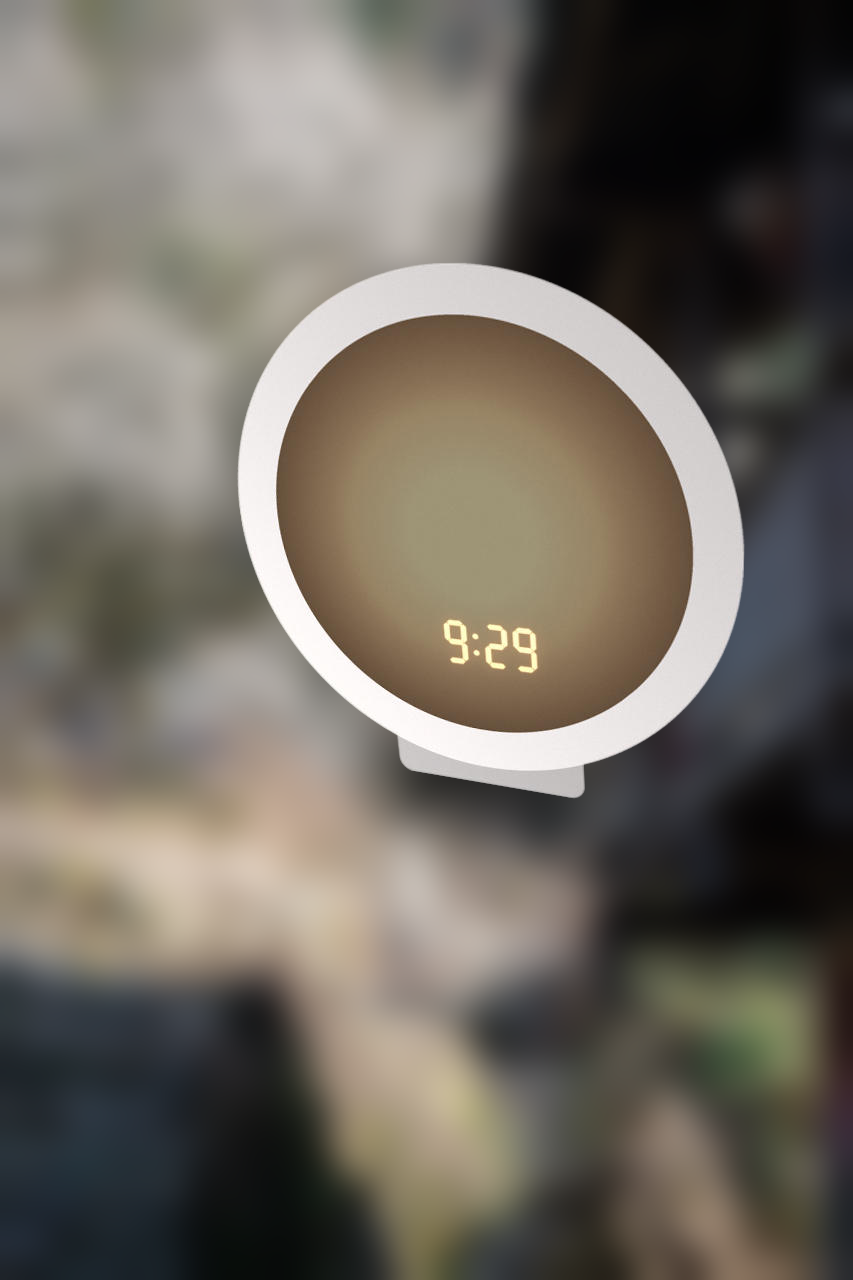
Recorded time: 9:29
